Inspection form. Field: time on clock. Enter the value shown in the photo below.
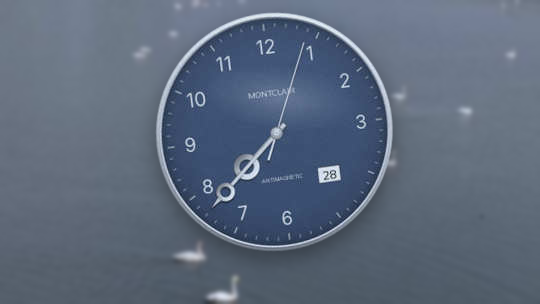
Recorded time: 7:38:04
